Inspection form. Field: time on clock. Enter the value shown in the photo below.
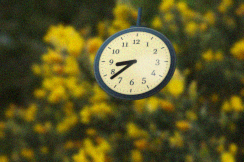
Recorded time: 8:38
